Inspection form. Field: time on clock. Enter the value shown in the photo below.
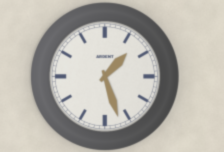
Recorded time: 1:27
